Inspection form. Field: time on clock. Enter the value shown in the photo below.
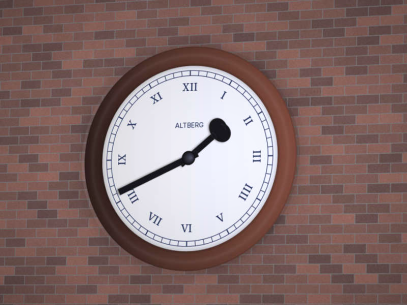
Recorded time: 1:41
